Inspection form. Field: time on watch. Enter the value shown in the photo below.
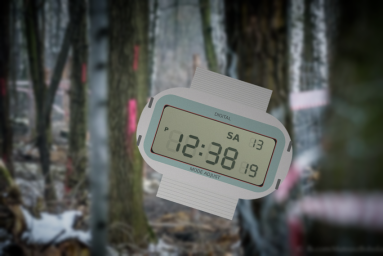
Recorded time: 12:38:19
